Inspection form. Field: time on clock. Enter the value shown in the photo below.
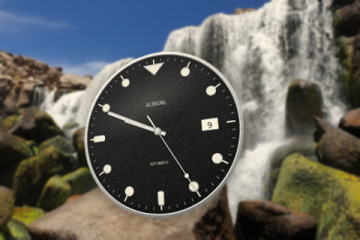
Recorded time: 9:49:25
